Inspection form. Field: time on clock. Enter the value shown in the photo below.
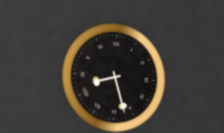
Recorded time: 8:27
